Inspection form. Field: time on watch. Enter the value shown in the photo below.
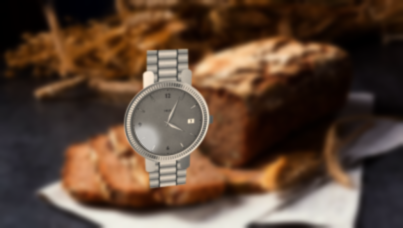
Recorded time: 4:04
